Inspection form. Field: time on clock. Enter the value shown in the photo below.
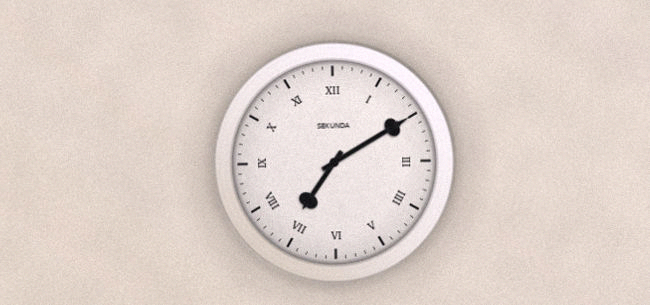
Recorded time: 7:10
